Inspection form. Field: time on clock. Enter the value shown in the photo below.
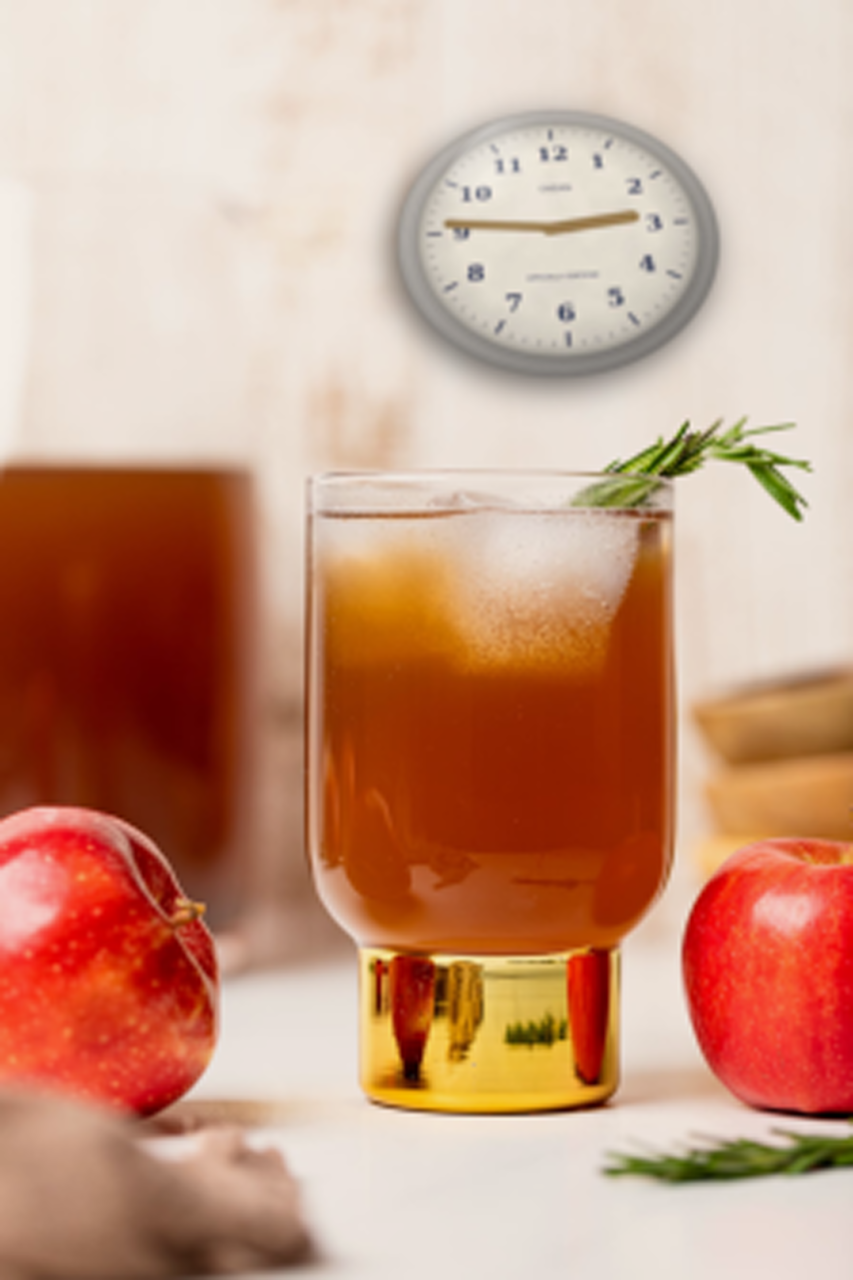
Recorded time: 2:46
